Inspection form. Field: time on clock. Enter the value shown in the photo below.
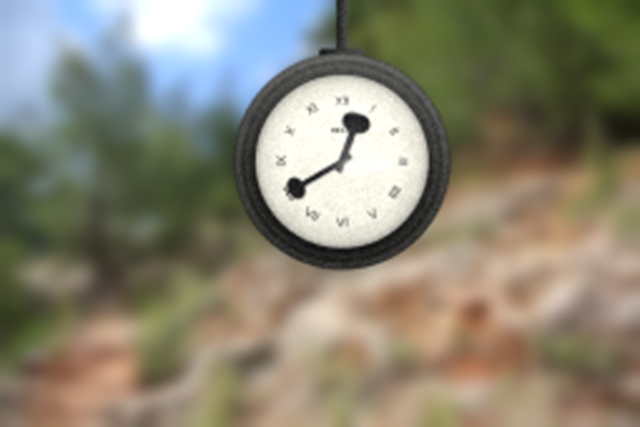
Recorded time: 12:40
